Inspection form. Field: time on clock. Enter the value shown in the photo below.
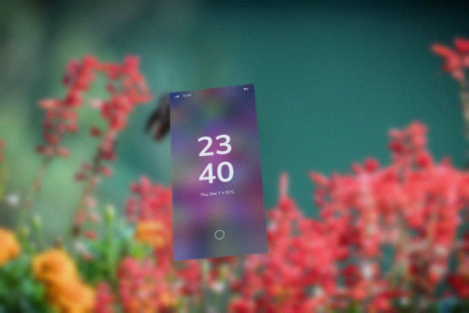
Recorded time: 23:40
